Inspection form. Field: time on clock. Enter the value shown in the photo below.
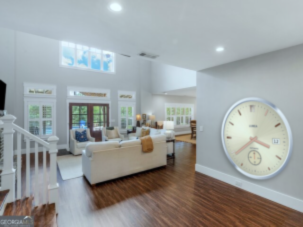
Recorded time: 3:39
